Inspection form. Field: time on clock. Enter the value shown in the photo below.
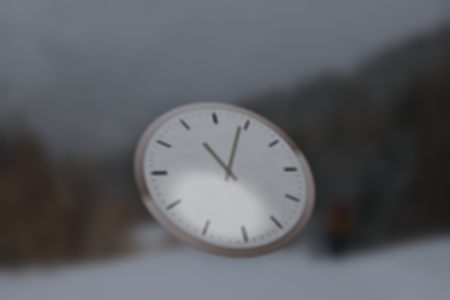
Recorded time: 11:04
